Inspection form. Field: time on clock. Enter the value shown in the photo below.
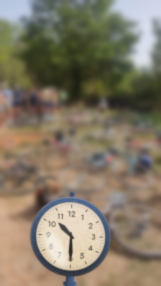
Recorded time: 10:30
